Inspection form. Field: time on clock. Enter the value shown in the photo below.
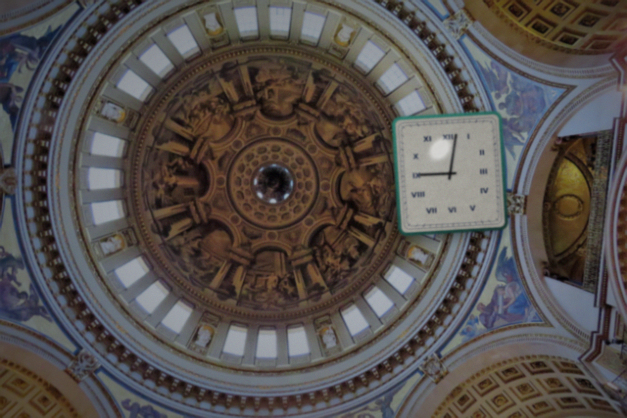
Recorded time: 9:02
